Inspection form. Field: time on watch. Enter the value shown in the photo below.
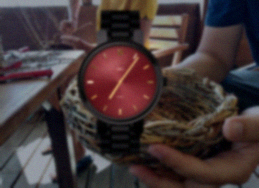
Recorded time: 7:06
